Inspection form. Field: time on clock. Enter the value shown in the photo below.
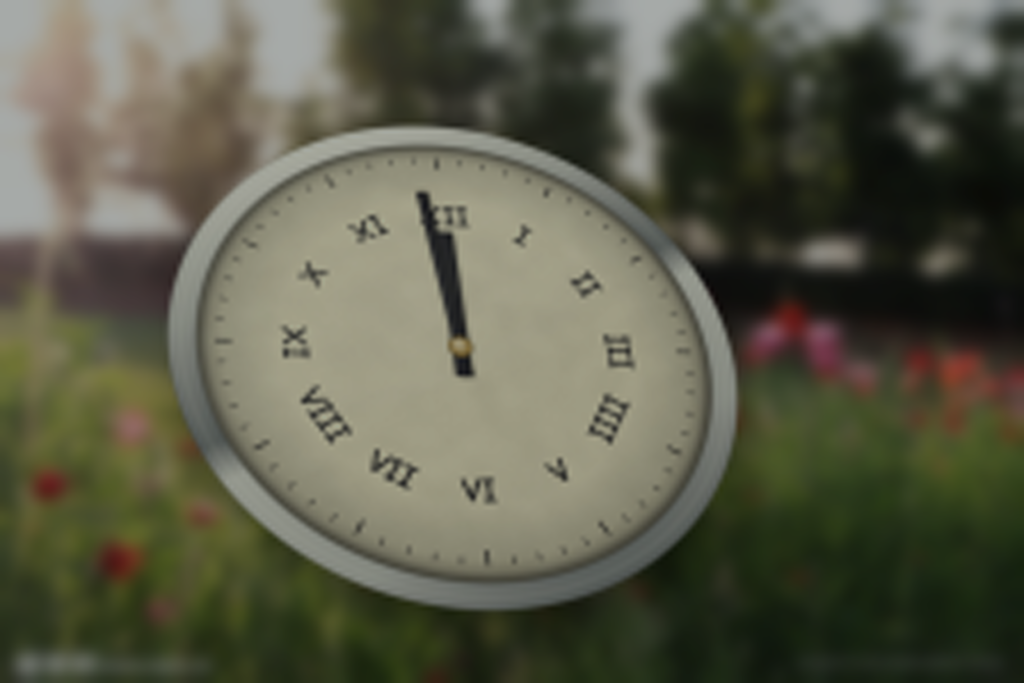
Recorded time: 11:59
